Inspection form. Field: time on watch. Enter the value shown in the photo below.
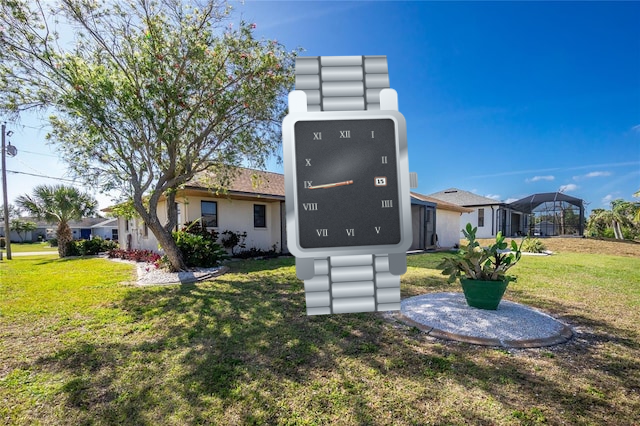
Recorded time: 8:44
